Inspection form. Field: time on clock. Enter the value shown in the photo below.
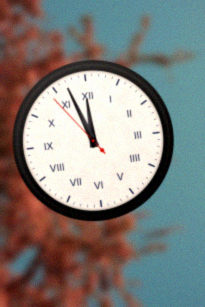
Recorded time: 11:56:54
